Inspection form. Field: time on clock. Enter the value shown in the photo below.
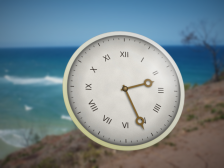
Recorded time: 2:26
